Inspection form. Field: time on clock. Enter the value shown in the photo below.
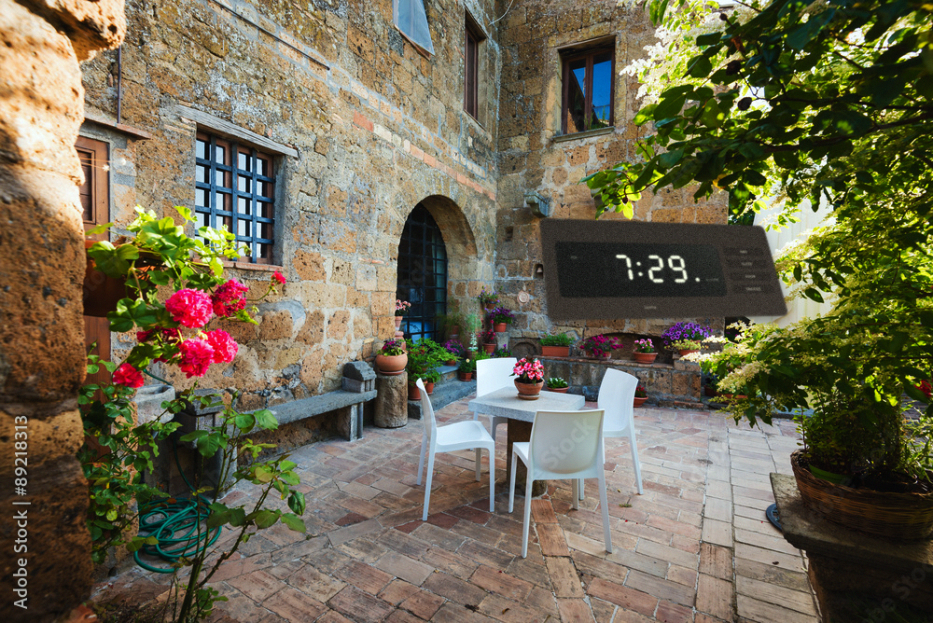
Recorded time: 7:29
